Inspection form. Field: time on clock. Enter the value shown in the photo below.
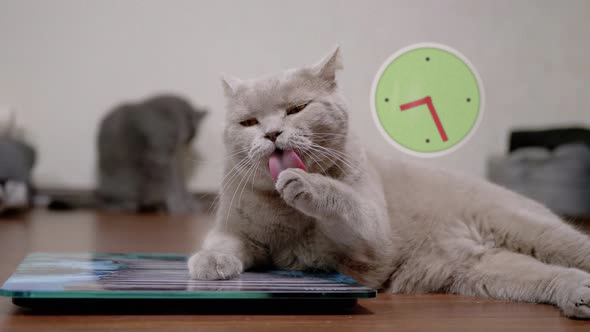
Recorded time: 8:26
